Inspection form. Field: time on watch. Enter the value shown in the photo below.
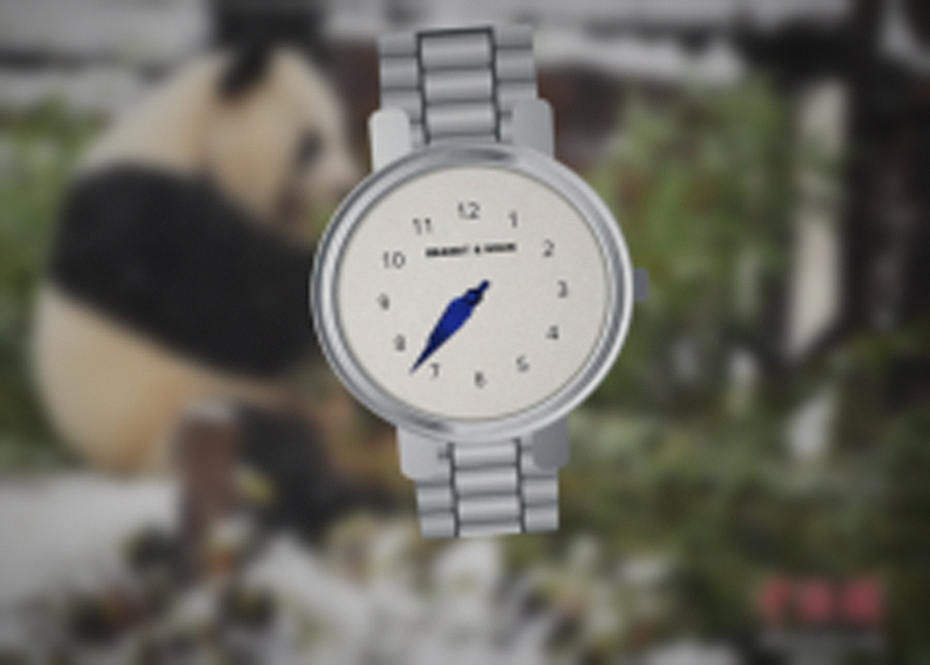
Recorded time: 7:37
